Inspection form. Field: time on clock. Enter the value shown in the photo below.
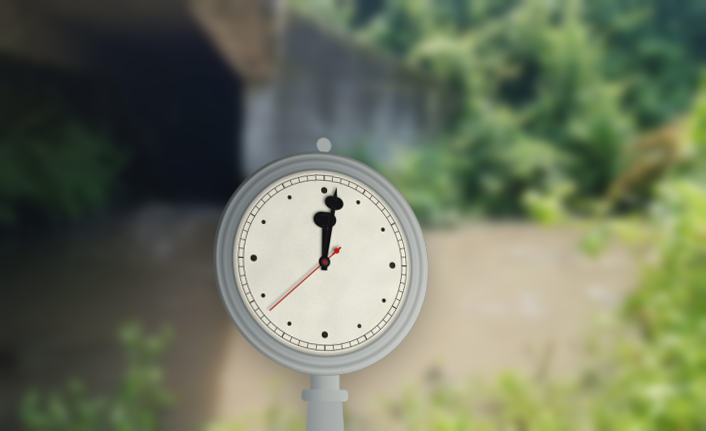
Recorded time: 12:01:38
